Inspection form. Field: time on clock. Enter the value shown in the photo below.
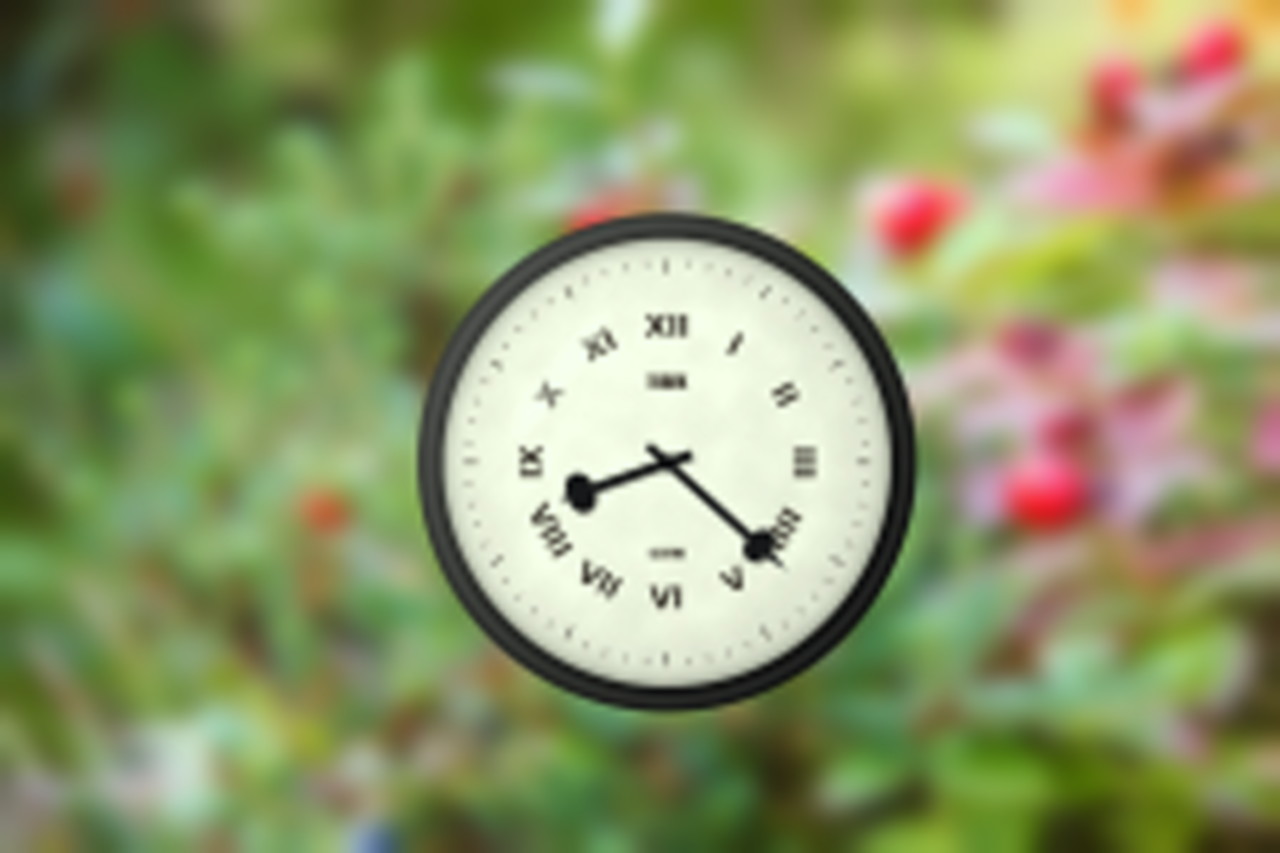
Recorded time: 8:22
